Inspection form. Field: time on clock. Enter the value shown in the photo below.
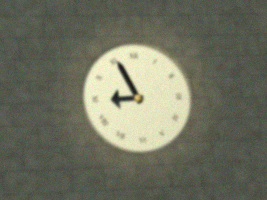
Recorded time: 8:56
